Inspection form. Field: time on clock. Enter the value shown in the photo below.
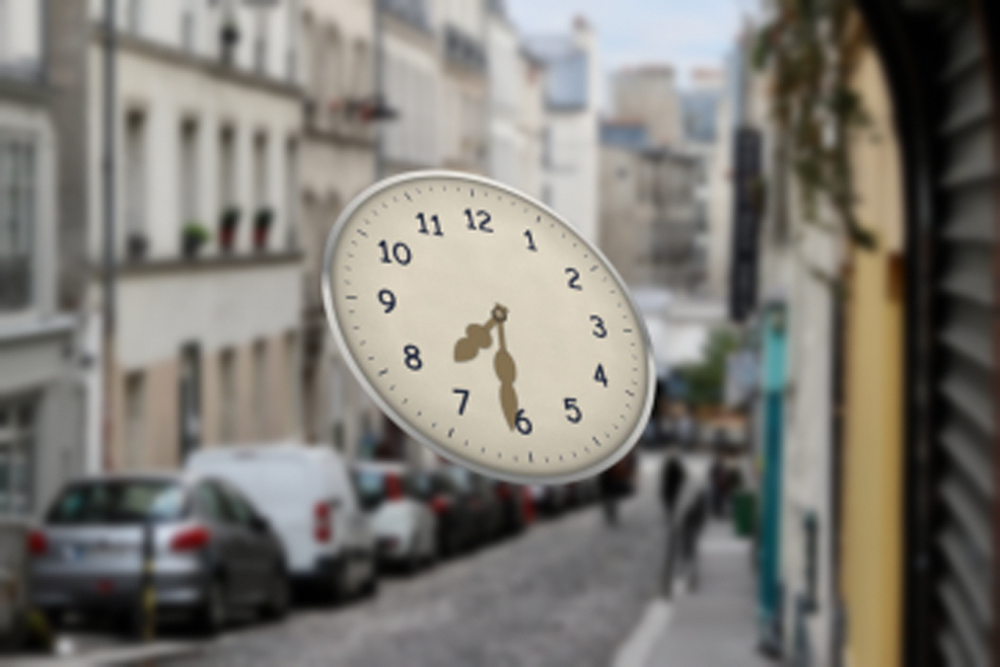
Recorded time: 7:31
